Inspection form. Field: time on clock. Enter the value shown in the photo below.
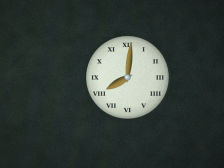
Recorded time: 8:01
